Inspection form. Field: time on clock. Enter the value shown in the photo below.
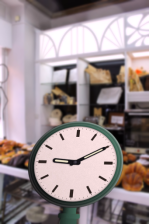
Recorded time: 9:10
